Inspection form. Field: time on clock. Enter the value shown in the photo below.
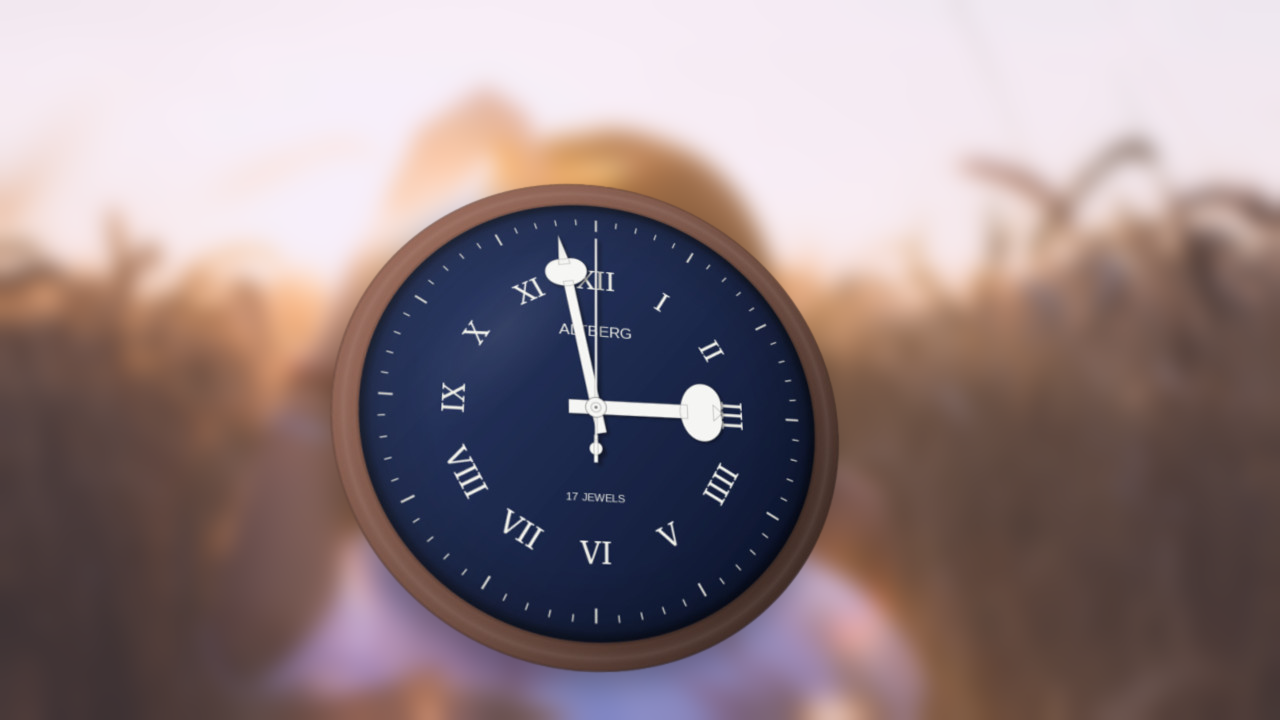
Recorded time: 2:58:00
